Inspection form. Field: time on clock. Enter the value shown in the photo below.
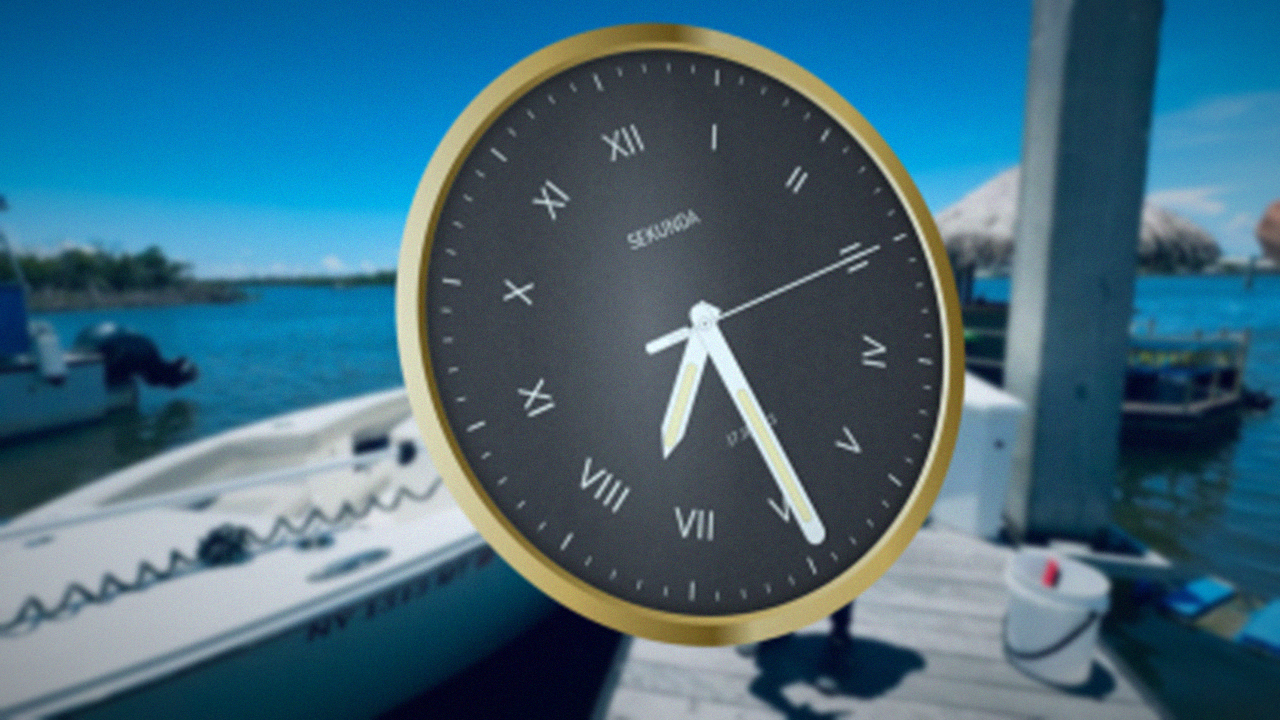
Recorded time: 7:29:15
